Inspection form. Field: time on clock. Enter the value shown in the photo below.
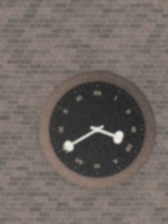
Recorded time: 3:40
